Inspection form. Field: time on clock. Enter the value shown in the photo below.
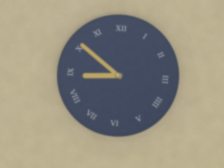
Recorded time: 8:51
